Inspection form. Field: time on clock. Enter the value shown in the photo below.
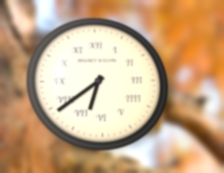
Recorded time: 6:39
